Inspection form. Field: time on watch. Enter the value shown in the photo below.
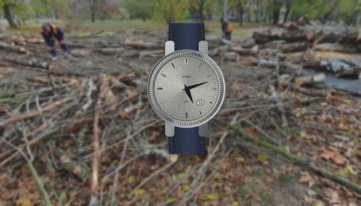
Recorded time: 5:12
